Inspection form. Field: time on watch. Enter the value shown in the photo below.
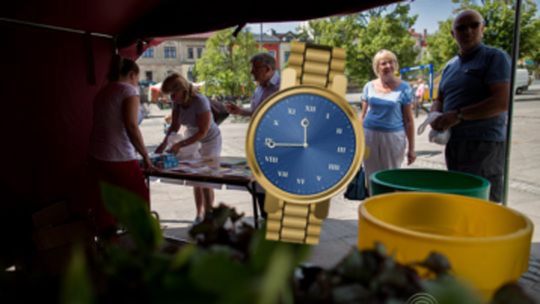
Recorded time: 11:44
